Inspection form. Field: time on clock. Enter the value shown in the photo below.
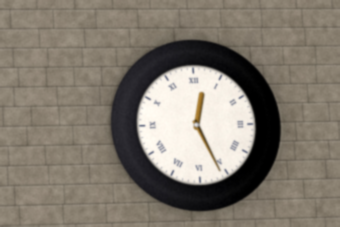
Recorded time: 12:26
